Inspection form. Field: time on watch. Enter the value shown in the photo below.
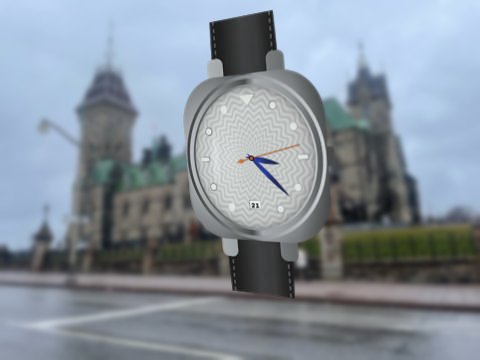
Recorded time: 3:22:13
